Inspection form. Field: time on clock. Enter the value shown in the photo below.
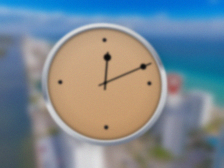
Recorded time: 12:11
